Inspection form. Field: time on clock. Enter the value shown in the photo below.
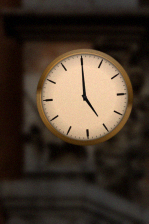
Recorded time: 5:00
